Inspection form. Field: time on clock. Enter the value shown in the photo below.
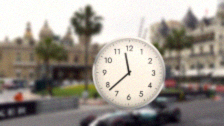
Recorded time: 11:38
